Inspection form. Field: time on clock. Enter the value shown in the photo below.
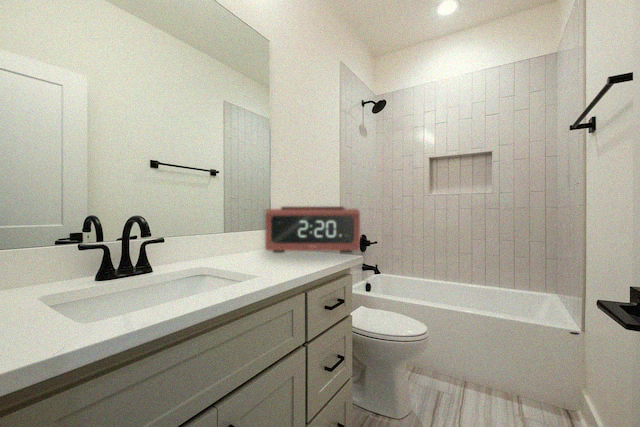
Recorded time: 2:20
